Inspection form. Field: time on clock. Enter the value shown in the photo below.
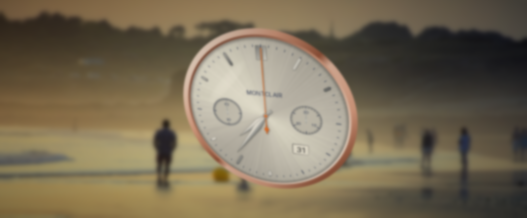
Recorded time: 7:36
